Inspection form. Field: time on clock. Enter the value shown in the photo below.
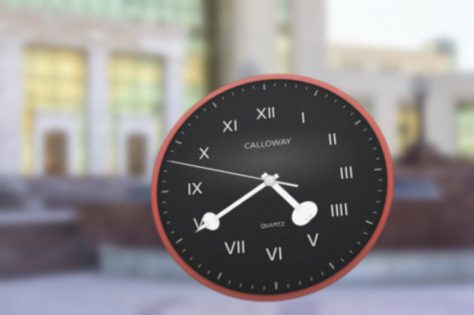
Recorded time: 4:39:48
